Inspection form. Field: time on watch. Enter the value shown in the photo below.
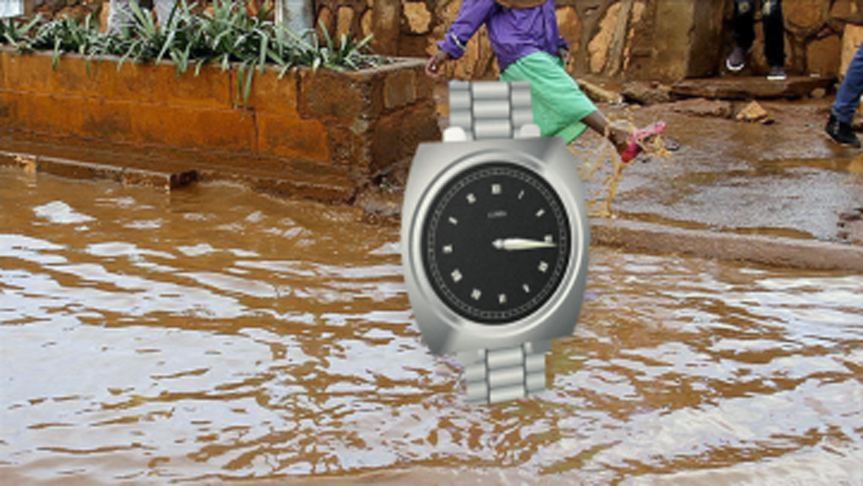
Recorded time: 3:16
